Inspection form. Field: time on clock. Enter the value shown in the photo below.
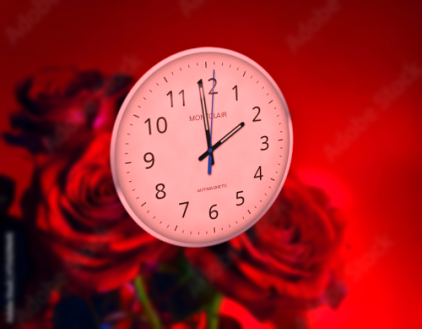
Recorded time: 1:59:01
